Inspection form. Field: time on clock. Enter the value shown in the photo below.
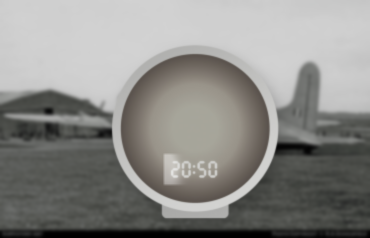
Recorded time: 20:50
